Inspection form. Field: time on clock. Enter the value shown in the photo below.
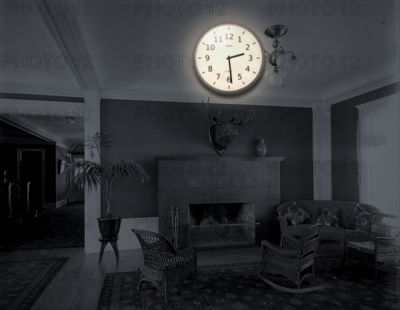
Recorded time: 2:29
